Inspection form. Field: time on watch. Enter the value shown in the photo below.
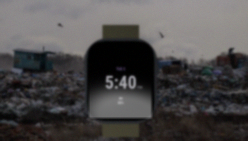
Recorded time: 5:40
